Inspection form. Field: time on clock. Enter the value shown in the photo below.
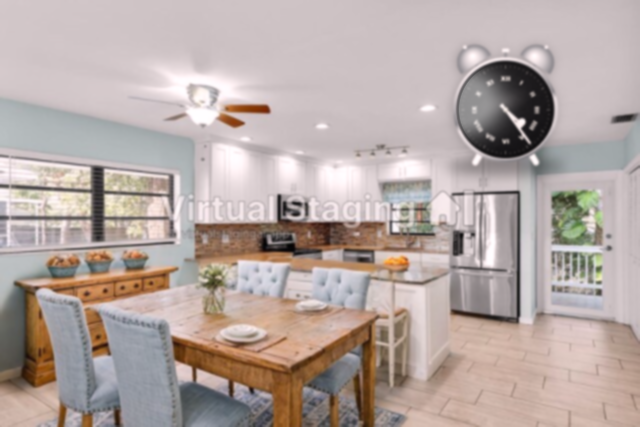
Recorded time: 4:24
